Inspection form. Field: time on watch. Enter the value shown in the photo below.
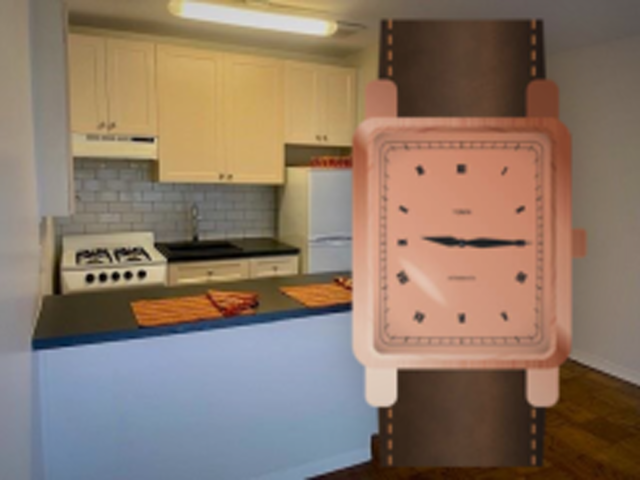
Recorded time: 9:15
